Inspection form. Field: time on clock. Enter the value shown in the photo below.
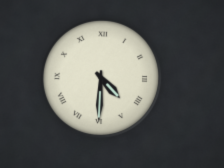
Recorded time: 4:30
